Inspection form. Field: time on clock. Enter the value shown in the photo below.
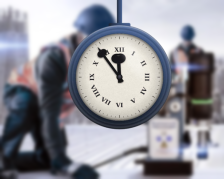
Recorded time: 11:54
